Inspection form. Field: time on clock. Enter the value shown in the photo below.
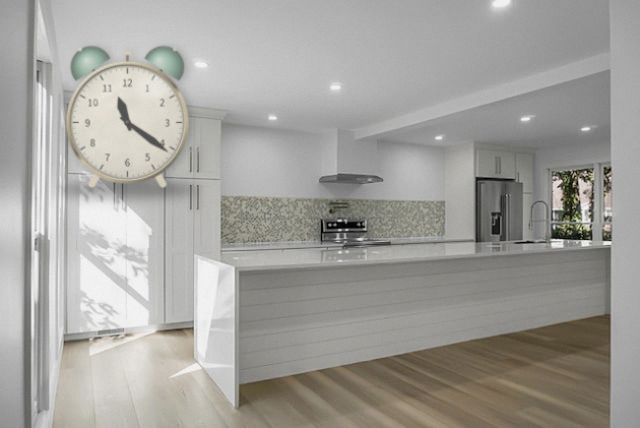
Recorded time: 11:21
